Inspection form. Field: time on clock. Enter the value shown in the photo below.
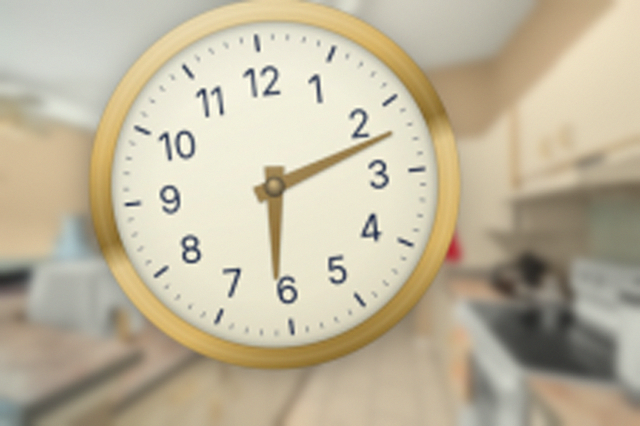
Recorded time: 6:12
